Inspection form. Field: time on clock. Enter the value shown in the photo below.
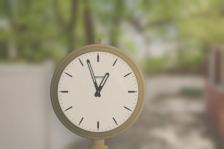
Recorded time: 12:57
